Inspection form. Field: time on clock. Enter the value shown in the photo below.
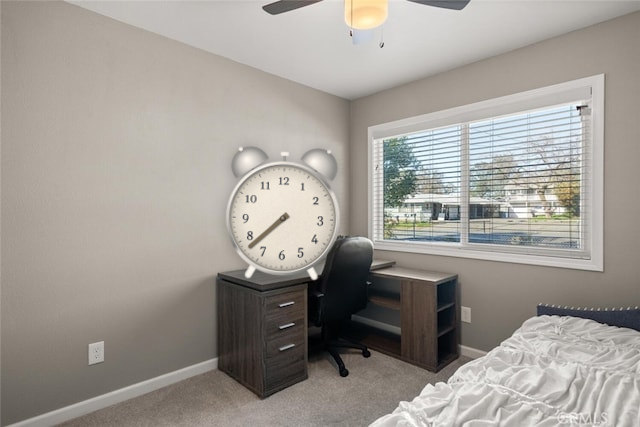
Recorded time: 7:38
